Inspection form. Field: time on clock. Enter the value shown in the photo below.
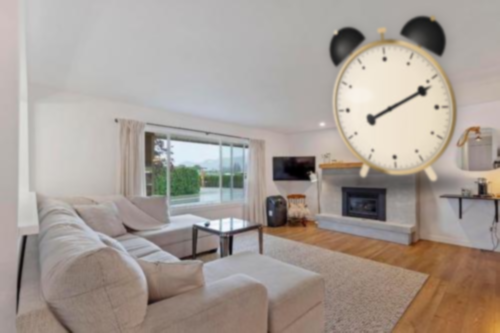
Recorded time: 8:11
